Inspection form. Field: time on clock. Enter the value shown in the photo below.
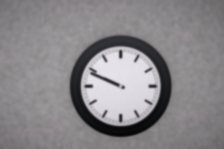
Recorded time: 9:49
